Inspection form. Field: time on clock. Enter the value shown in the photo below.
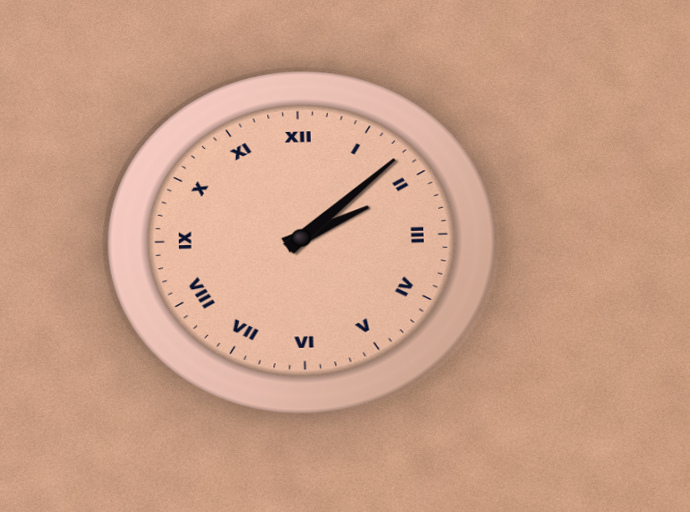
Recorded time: 2:08
